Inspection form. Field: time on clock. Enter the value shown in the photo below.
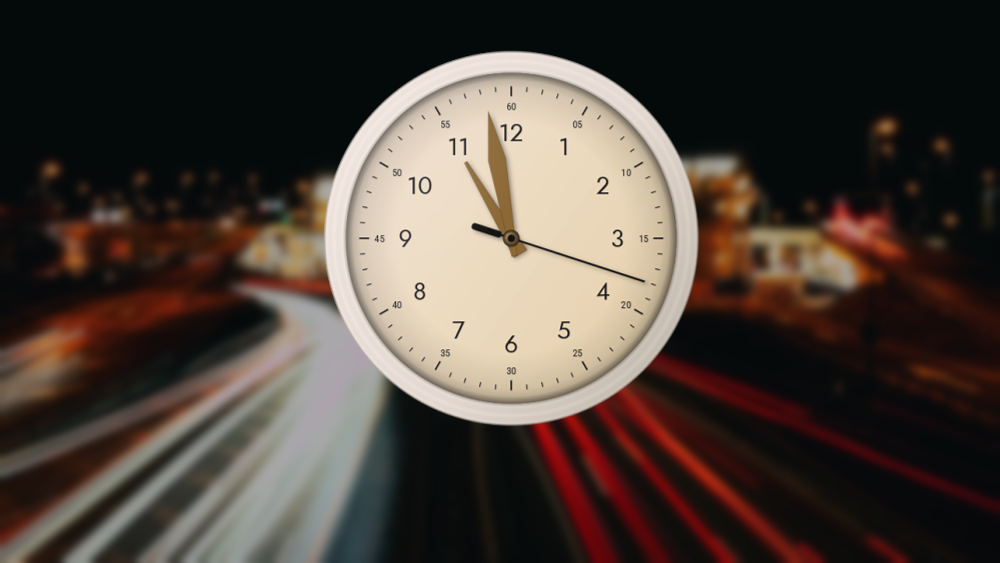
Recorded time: 10:58:18
